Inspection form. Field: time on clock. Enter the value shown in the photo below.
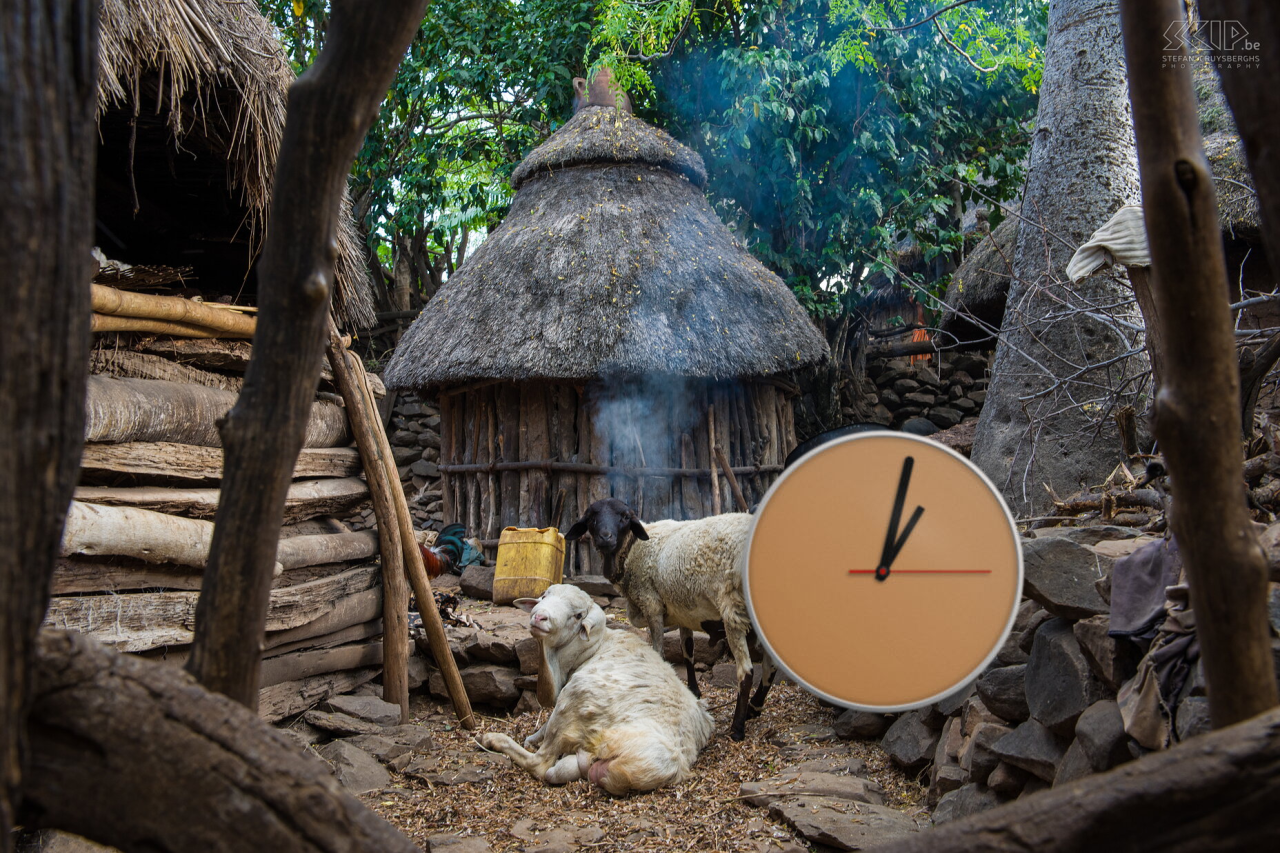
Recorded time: 1:02:15
